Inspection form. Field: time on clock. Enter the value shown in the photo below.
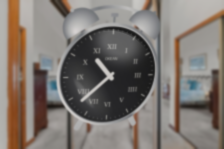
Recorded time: 10:38
